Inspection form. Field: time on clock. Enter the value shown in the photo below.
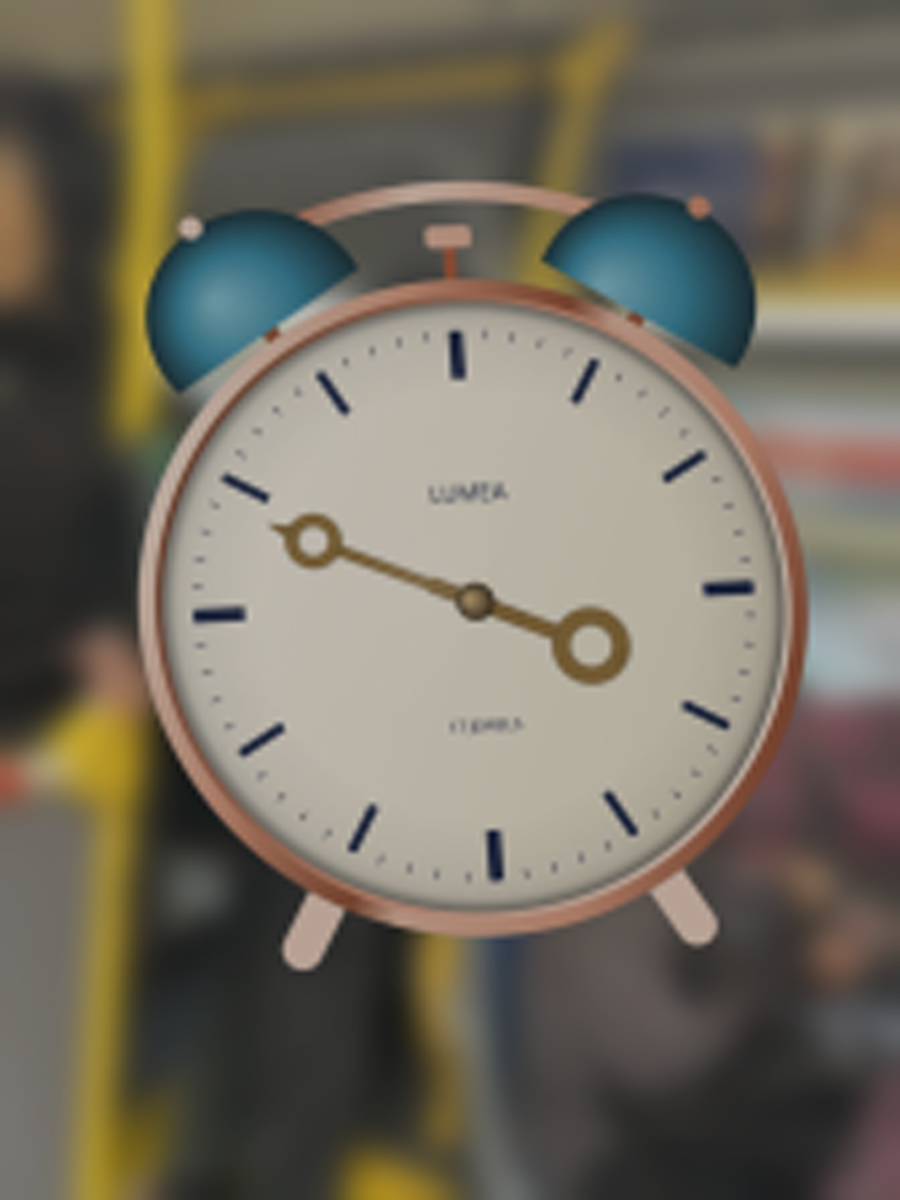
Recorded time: 3:49
